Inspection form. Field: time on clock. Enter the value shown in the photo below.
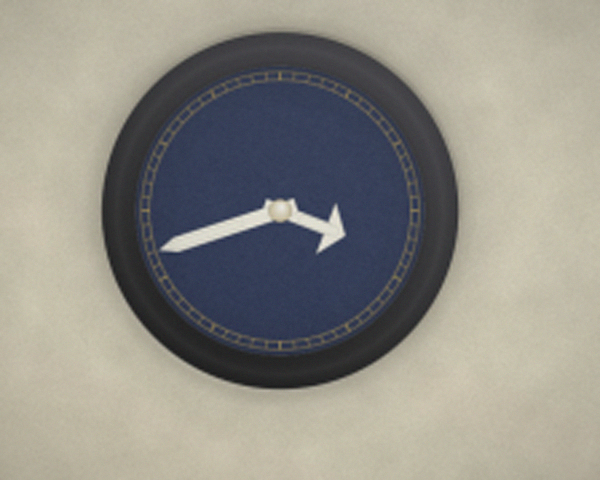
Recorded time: 3:42
